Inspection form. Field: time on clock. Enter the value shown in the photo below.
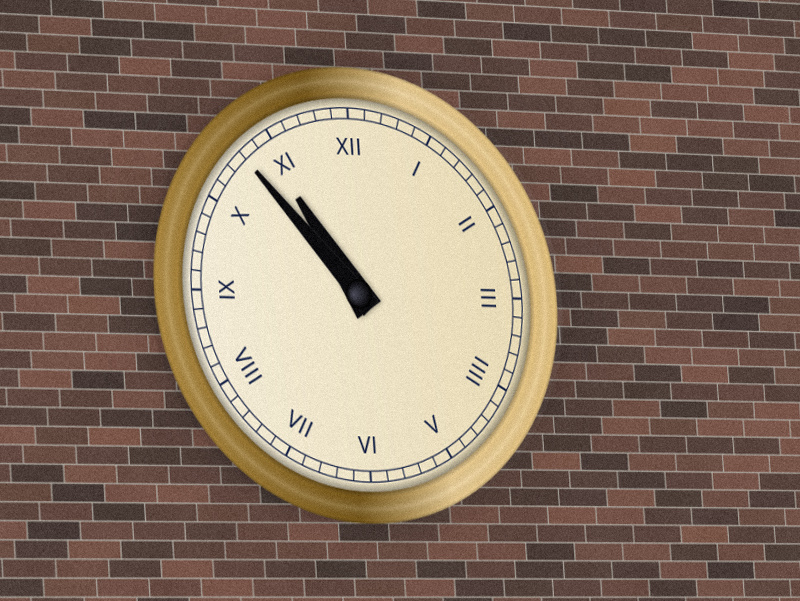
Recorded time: 10:53
